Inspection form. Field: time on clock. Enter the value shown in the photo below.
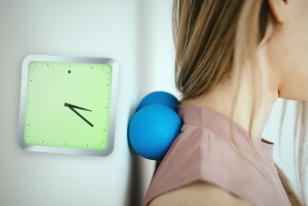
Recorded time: 3:21
